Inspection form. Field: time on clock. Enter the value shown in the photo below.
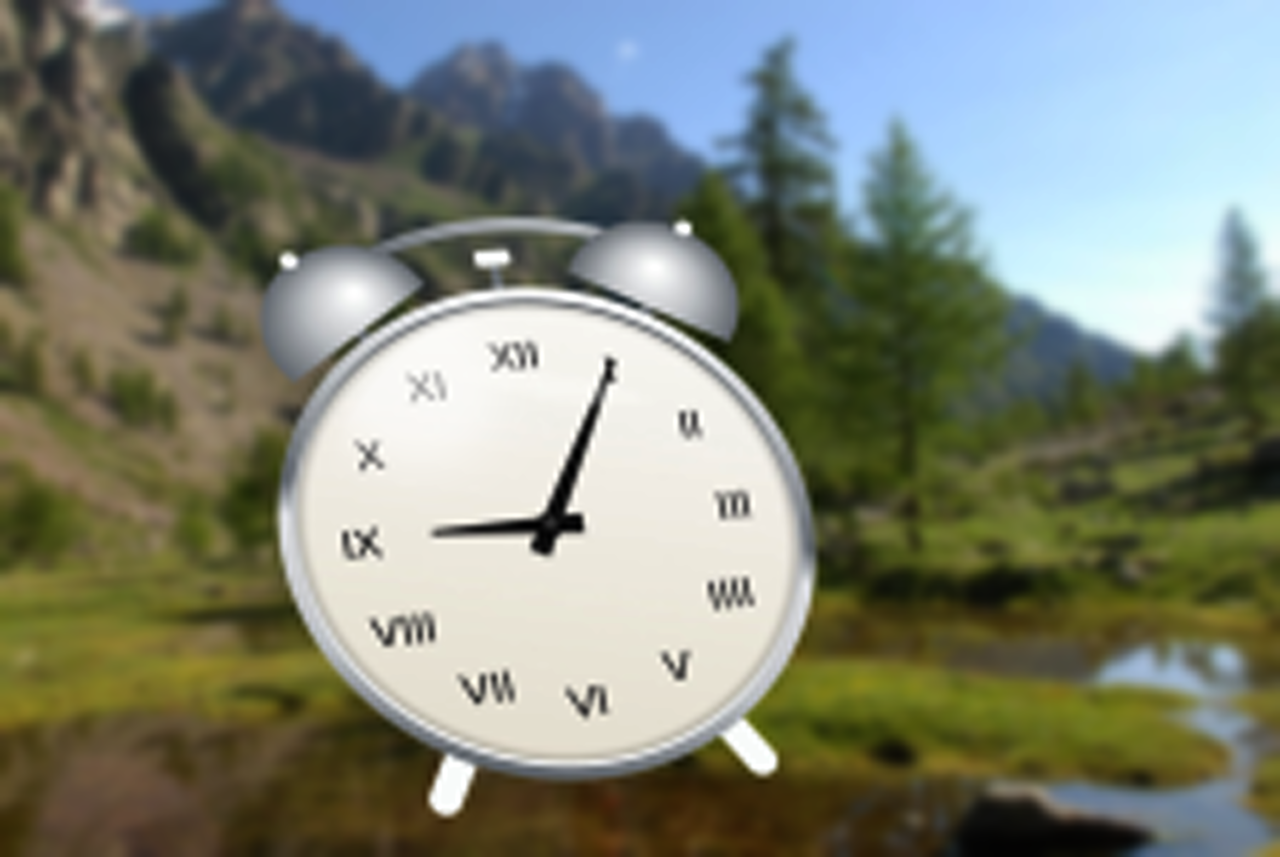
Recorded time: 9:05
